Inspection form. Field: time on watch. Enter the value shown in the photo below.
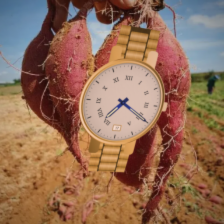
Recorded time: 7:20
